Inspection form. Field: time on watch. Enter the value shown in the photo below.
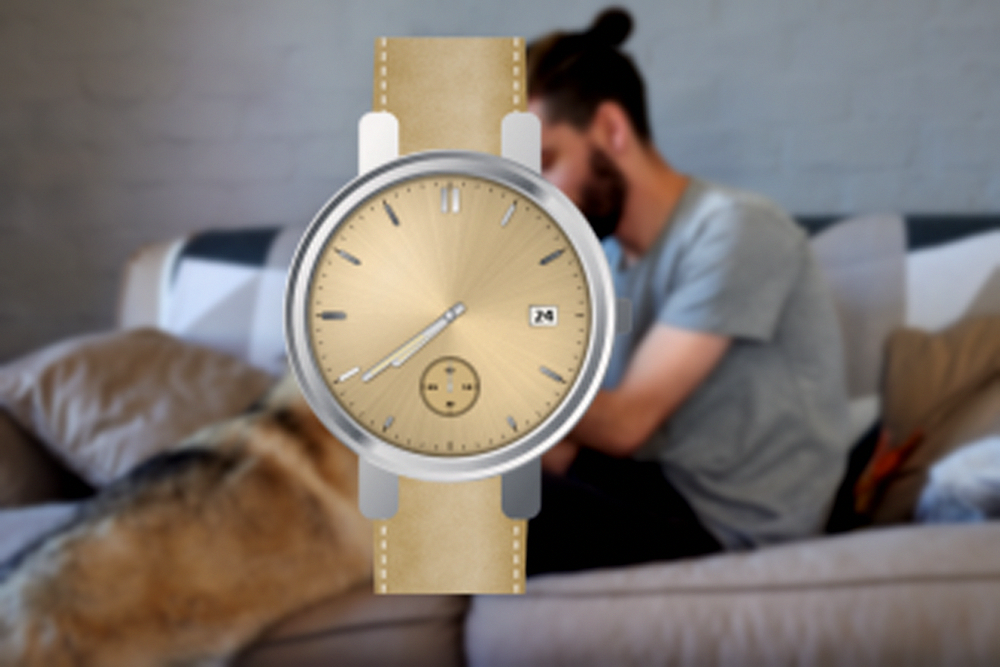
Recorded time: 7:39
